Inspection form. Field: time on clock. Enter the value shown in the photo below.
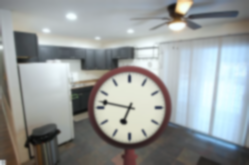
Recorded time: 6:47
